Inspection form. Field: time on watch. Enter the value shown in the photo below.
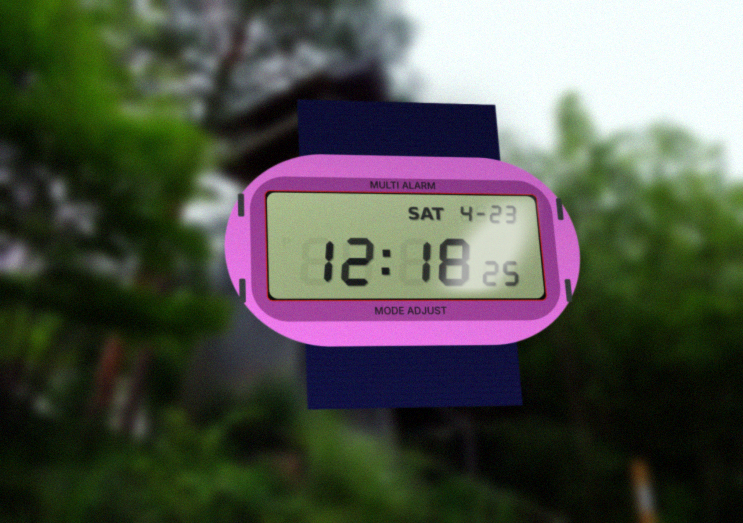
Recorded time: 12:18:25
